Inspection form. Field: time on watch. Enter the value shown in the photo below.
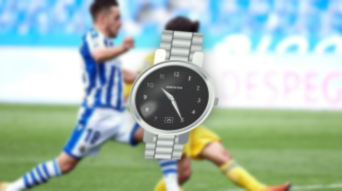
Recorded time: 10:25
